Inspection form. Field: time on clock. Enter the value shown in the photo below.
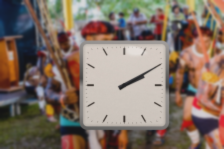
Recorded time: 2:10
